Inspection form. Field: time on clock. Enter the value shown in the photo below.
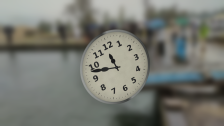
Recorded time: 11:48
